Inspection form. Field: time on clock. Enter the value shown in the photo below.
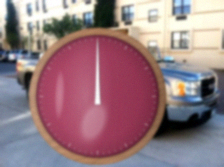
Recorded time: 12:00
